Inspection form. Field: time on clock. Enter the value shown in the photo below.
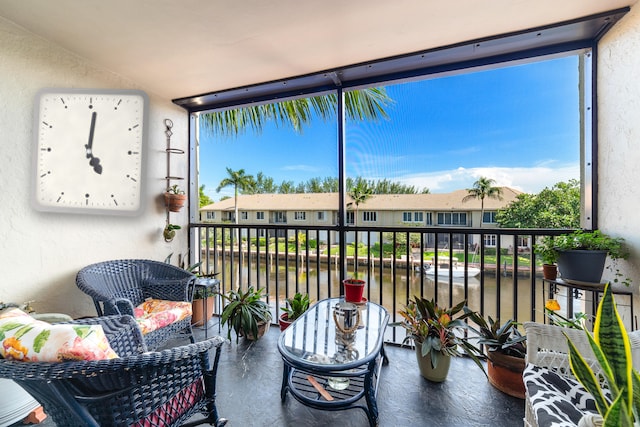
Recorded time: 5:01
